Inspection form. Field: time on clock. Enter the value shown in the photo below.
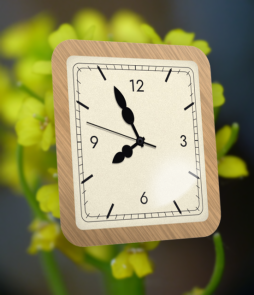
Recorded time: 7:55:48
